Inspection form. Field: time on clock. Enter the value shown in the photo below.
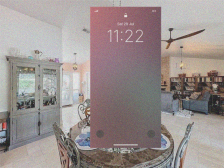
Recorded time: 11:22
